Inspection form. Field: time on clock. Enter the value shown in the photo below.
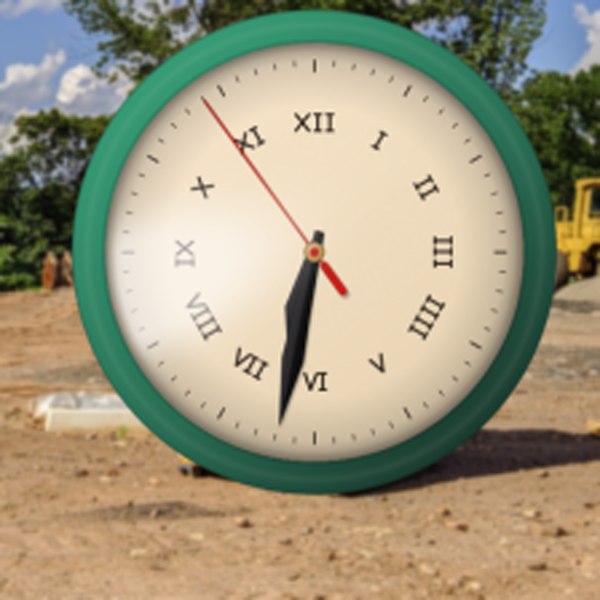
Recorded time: 6:31:54
